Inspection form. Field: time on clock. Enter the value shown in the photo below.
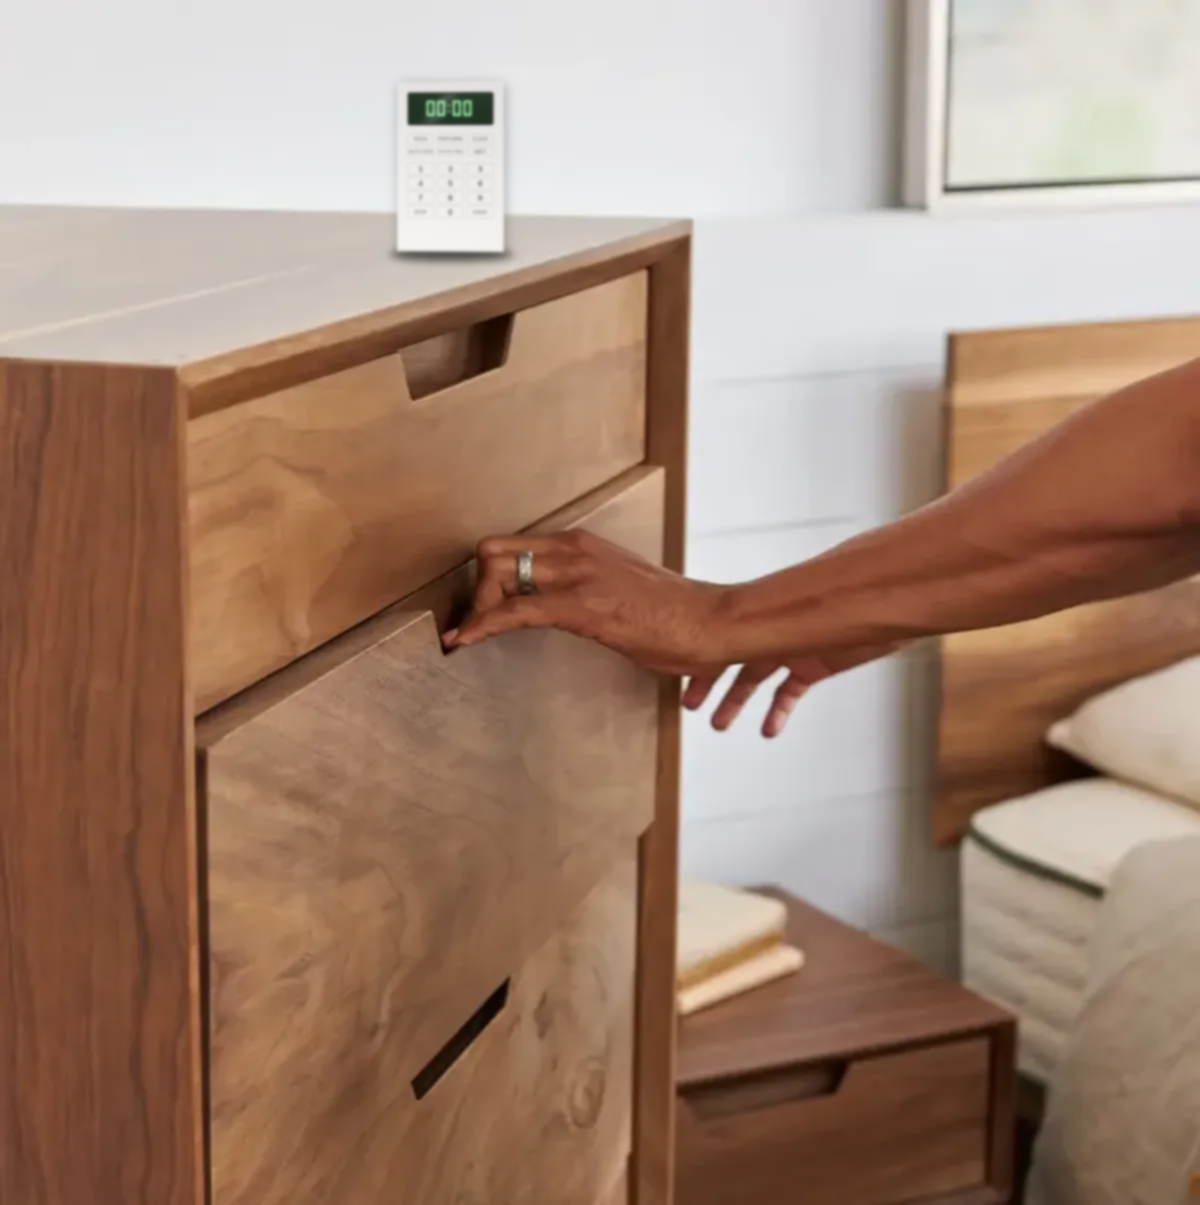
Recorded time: 0:00
